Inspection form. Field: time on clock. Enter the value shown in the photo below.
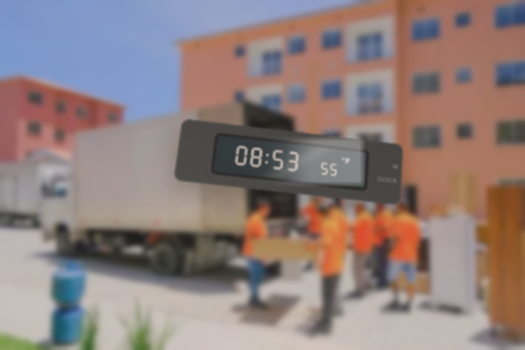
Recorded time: 8:53
